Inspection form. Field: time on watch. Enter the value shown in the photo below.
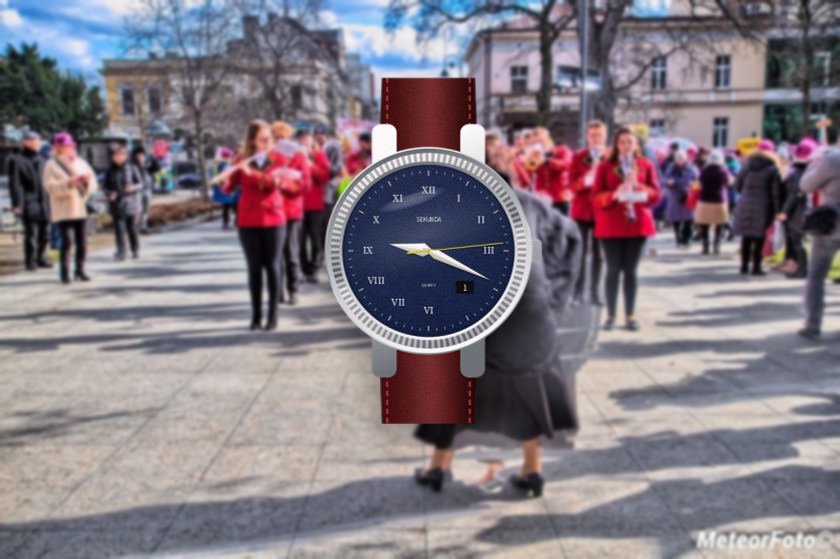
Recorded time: 9:19:14
